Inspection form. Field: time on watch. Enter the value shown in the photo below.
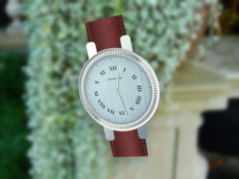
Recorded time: 12:28
